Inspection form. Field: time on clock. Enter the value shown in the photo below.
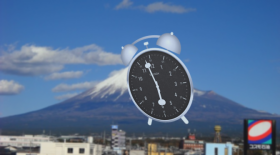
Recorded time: 5:58
